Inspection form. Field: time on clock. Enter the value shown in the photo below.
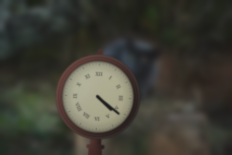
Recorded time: 4:21
